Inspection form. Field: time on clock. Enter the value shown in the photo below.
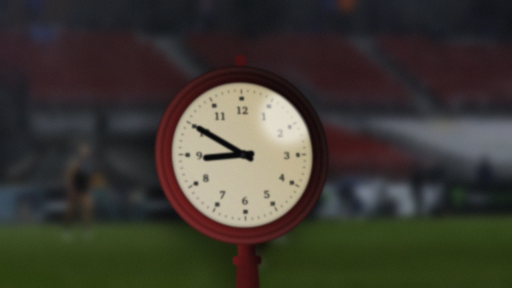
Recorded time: 8:50
